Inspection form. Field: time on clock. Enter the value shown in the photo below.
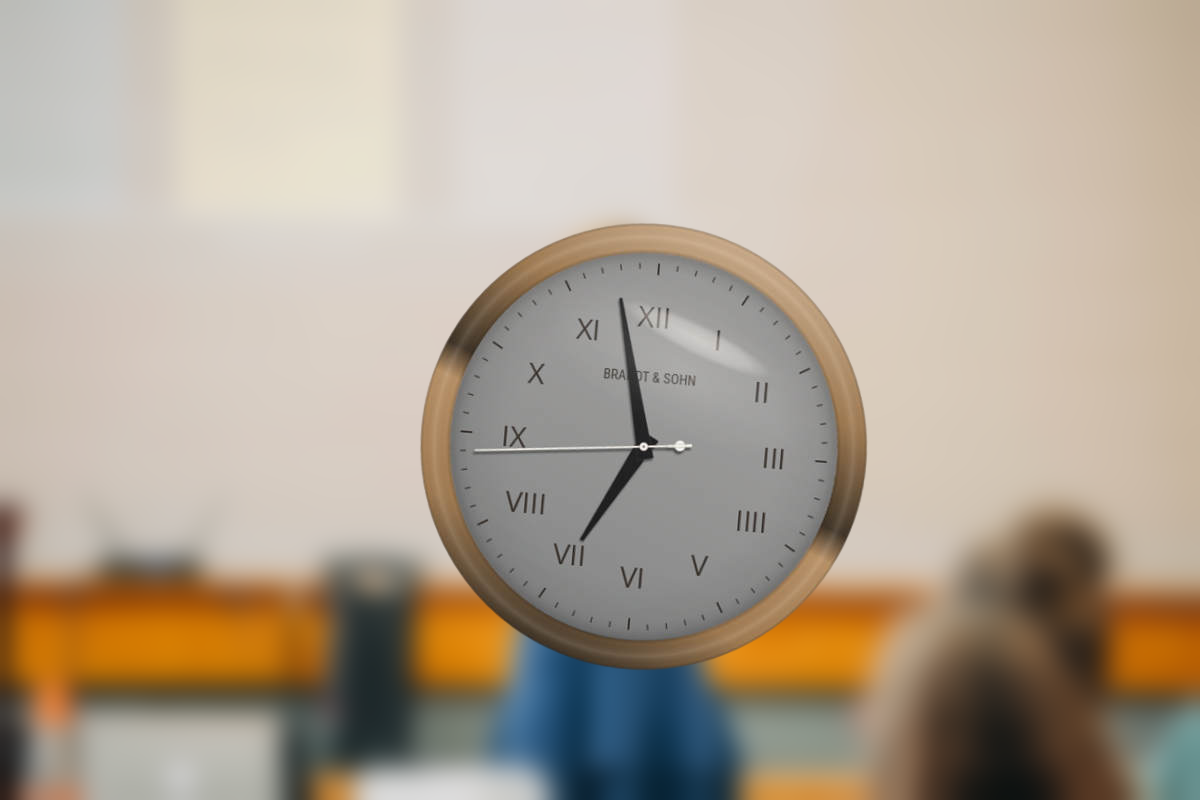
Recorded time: 6:57:44
